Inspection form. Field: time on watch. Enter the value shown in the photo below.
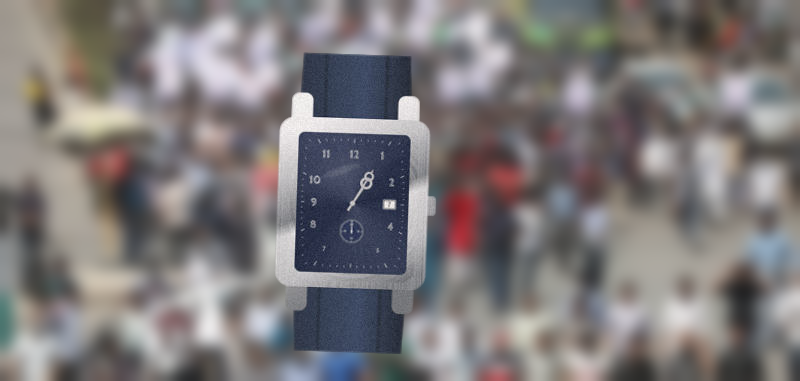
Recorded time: 1:05
